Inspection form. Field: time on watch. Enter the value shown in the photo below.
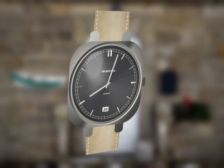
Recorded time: 8:03
